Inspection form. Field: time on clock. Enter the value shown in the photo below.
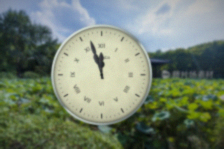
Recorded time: 11:57
